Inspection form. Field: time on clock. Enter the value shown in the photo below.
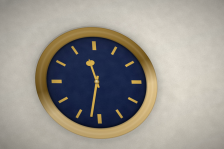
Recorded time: 11:32
